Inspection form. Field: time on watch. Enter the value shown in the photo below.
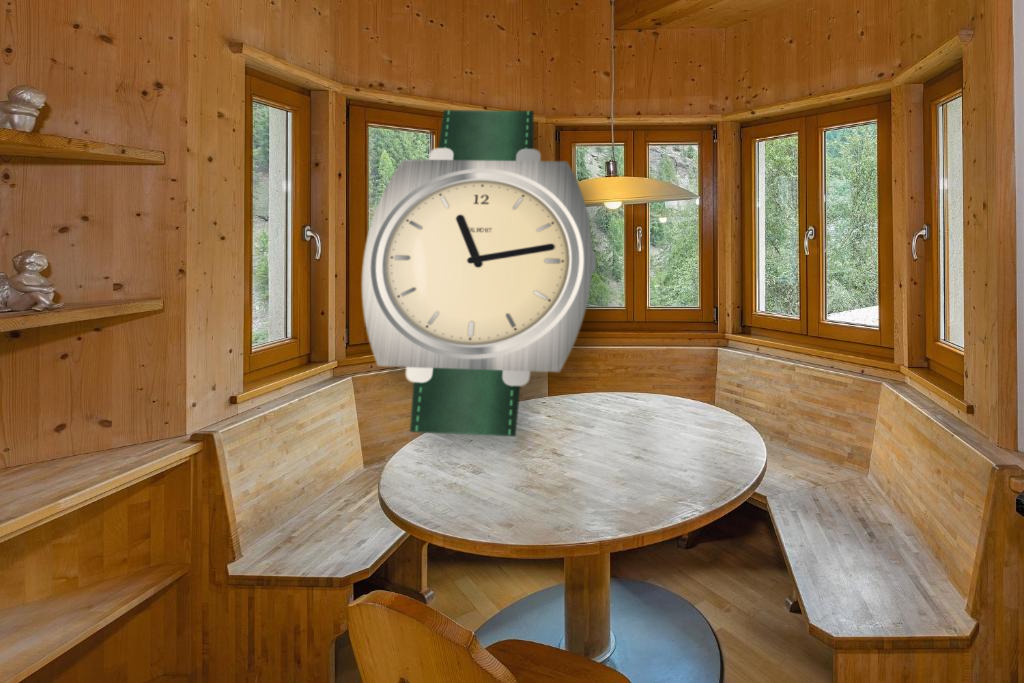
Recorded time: 11:13
